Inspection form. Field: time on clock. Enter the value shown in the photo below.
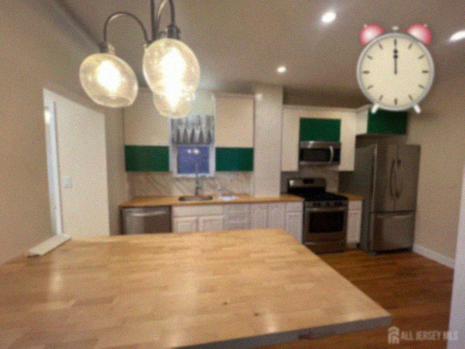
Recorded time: 12:00
